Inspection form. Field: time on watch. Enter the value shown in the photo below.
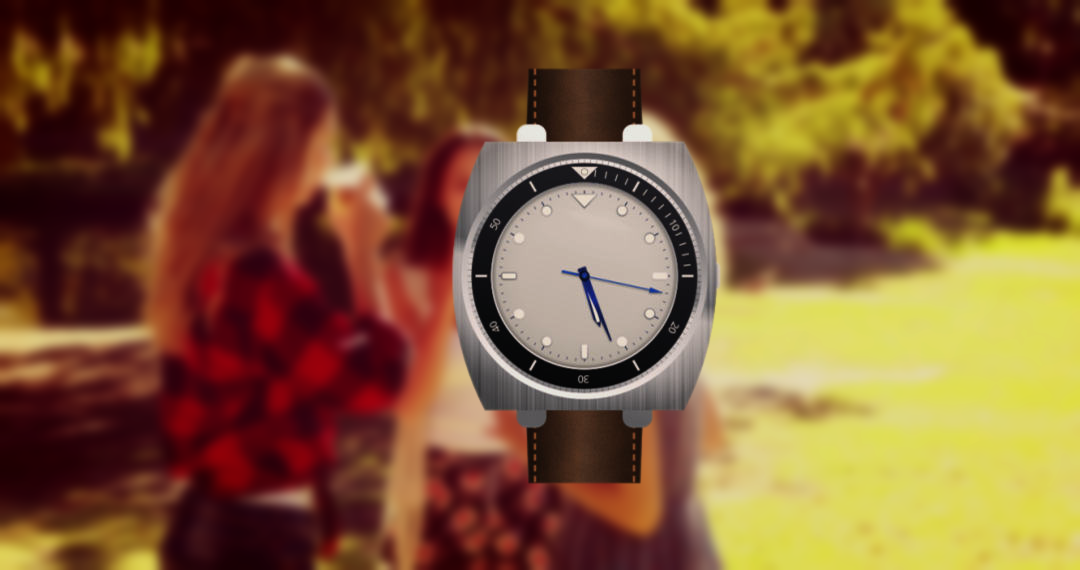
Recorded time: 5:26:17
